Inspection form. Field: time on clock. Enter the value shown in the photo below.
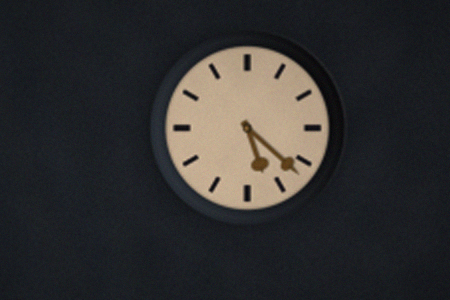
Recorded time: 5:22
